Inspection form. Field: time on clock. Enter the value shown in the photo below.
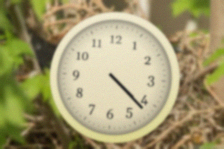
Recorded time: 4:22
